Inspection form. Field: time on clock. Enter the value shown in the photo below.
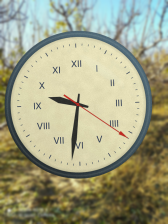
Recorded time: 9:31:21
